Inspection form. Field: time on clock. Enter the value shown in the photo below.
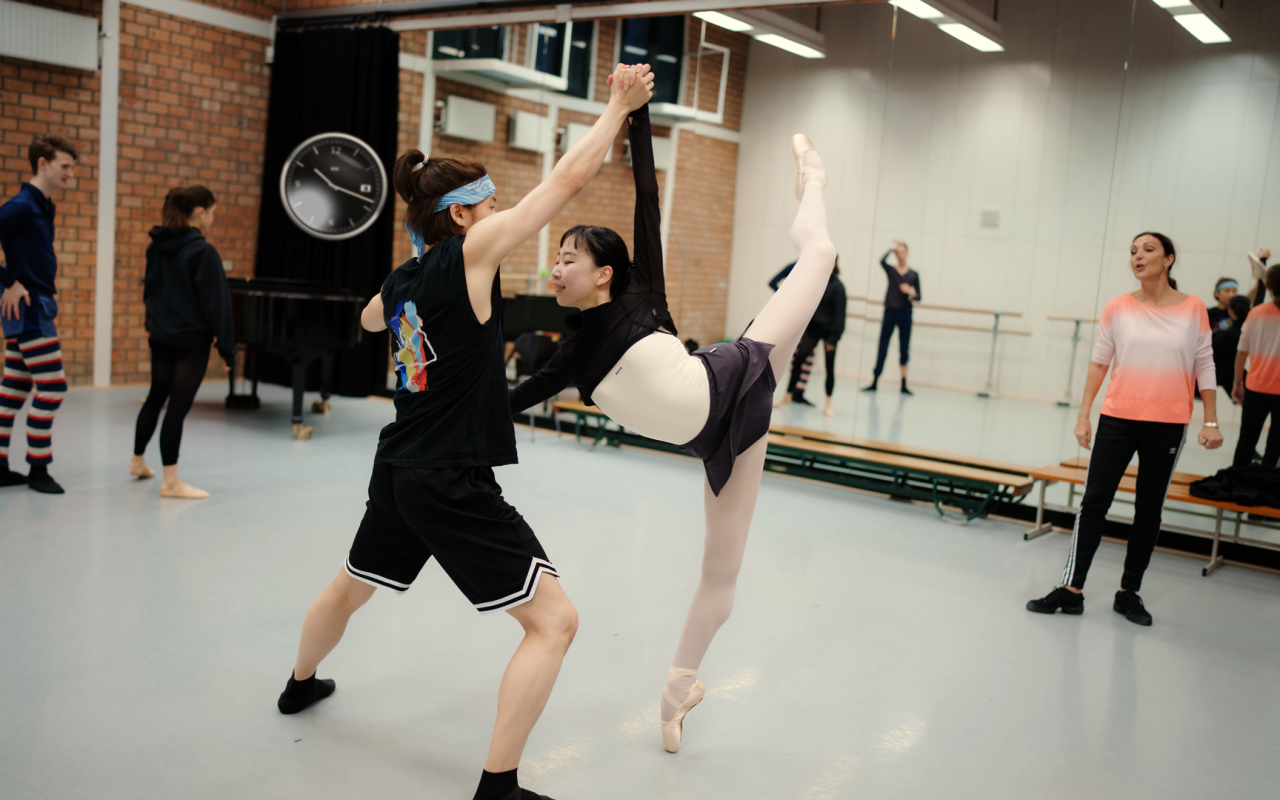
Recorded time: 10:18
